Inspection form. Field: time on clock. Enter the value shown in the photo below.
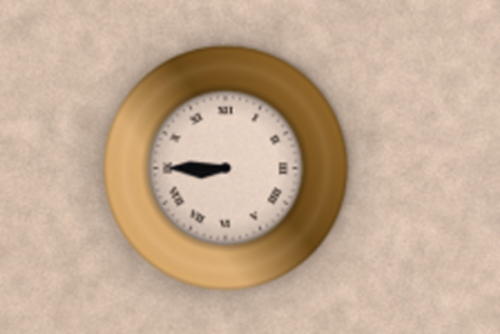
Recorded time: 8:45
